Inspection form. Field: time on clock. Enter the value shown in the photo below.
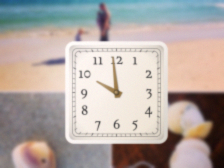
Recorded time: 9:59
